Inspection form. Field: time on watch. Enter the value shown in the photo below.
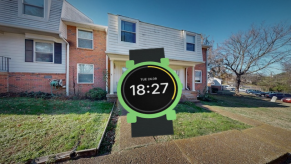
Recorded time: 18:27
